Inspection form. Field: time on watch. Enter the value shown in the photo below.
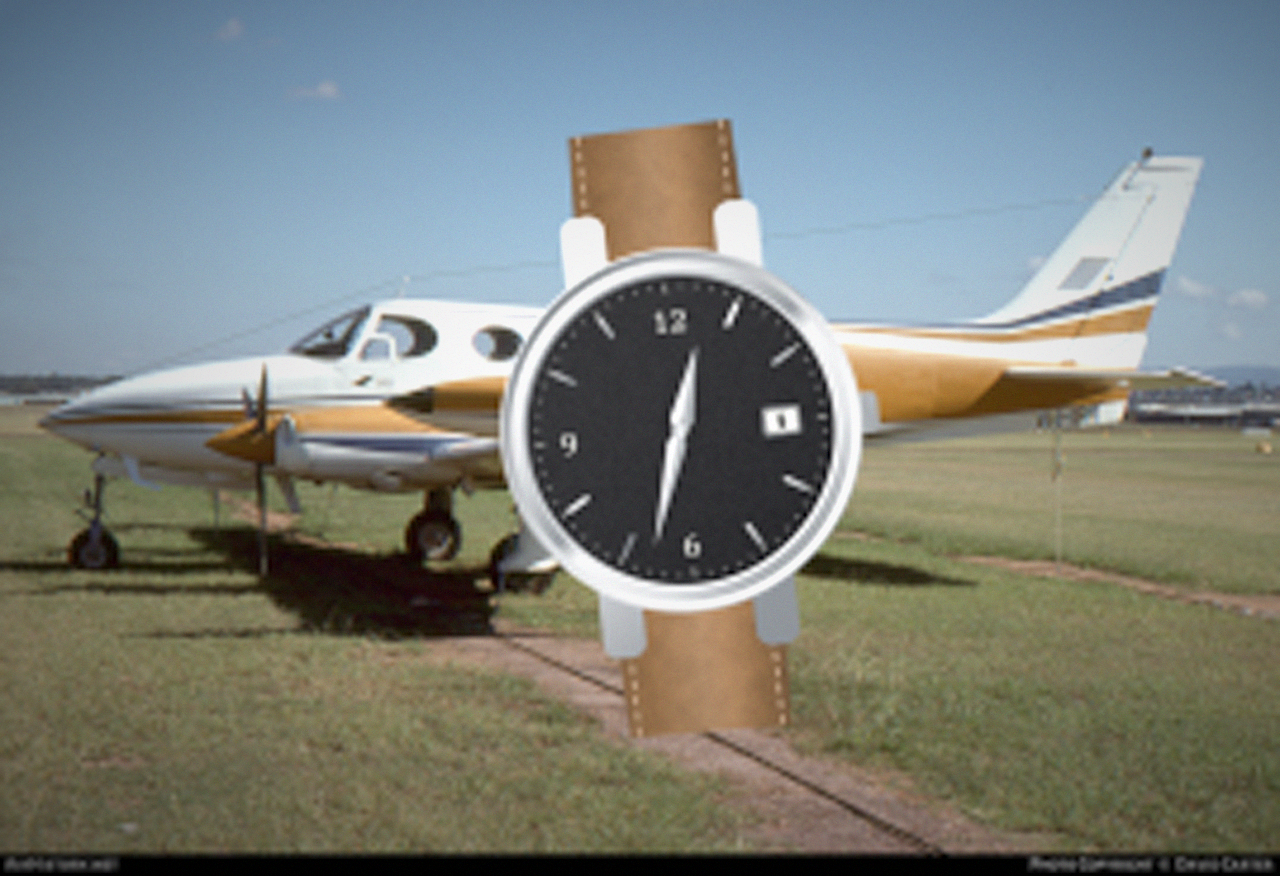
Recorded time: 12:33
